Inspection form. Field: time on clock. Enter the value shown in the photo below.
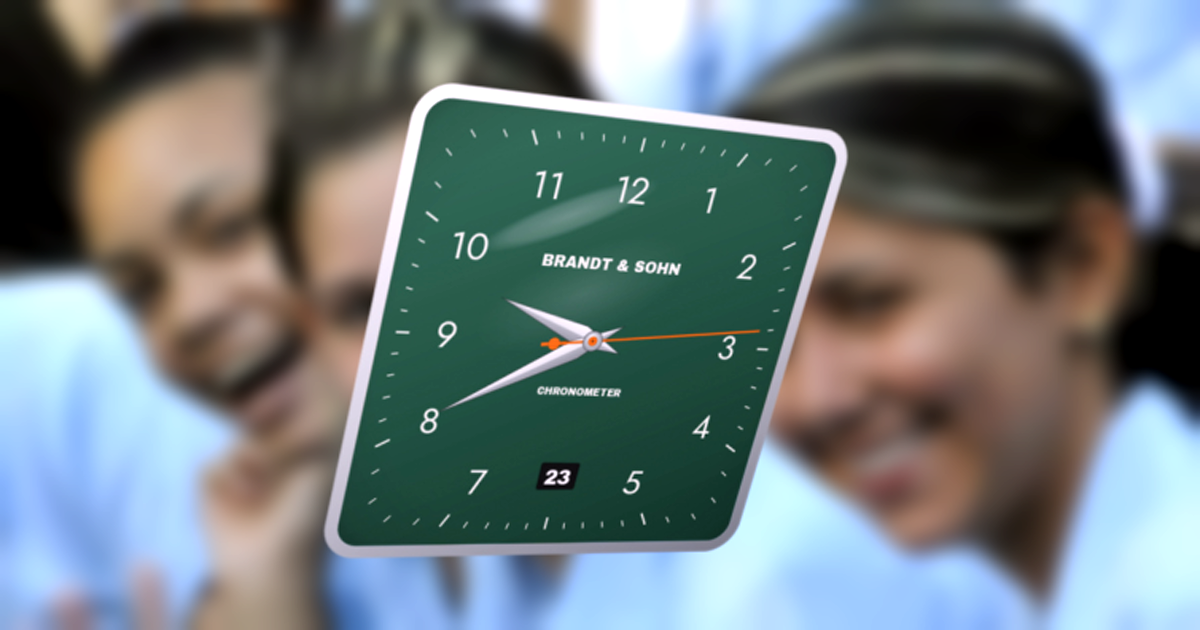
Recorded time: 9:40:14
